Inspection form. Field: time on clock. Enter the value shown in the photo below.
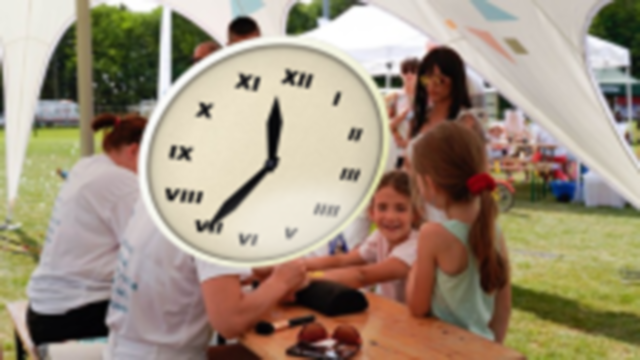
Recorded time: 11:35
